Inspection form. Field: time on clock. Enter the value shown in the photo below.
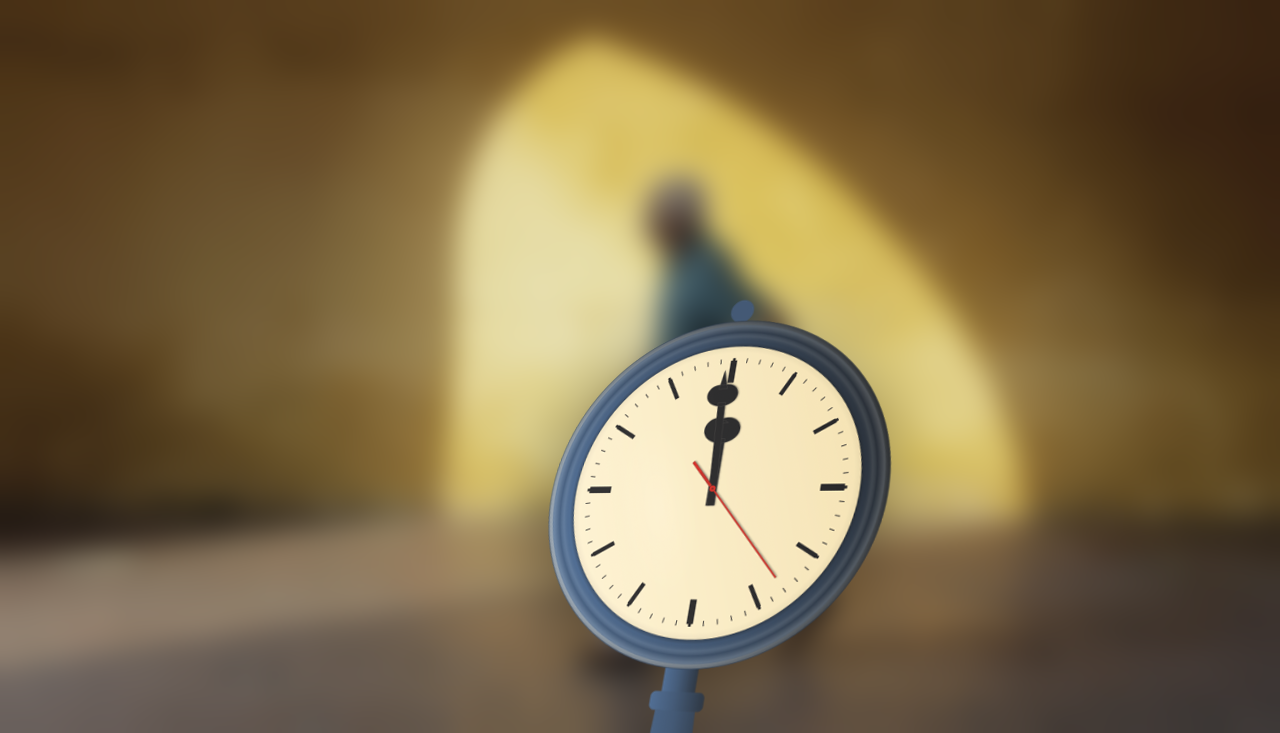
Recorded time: 11:59:23
